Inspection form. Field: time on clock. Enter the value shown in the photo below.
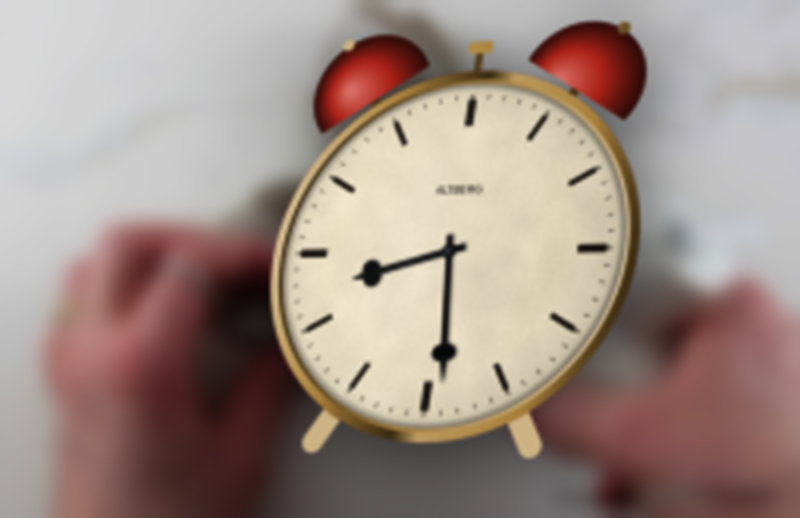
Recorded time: 8:29
